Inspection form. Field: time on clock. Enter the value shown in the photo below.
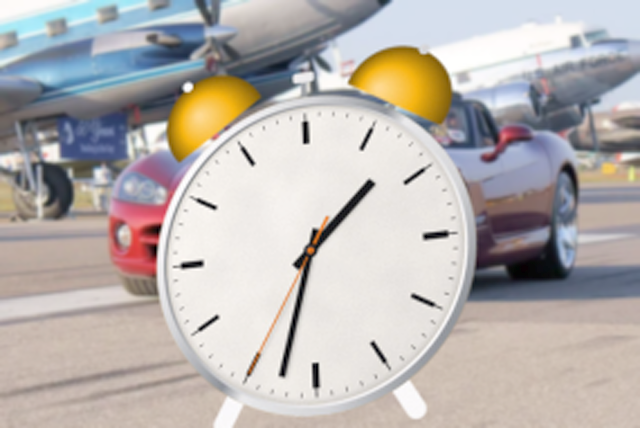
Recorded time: 1:32:35
